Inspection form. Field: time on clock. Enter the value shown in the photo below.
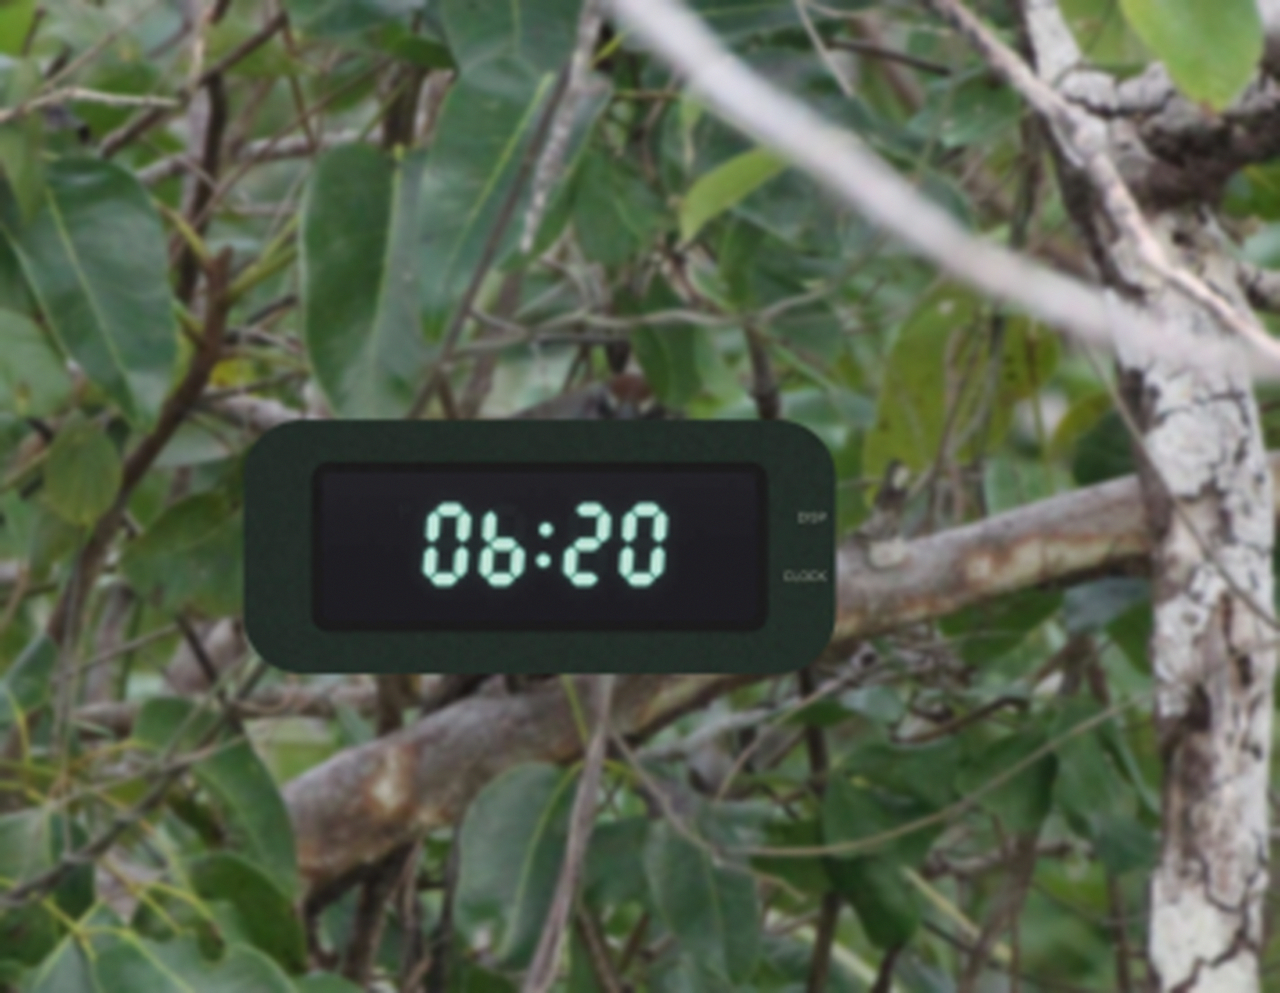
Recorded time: 6:20
